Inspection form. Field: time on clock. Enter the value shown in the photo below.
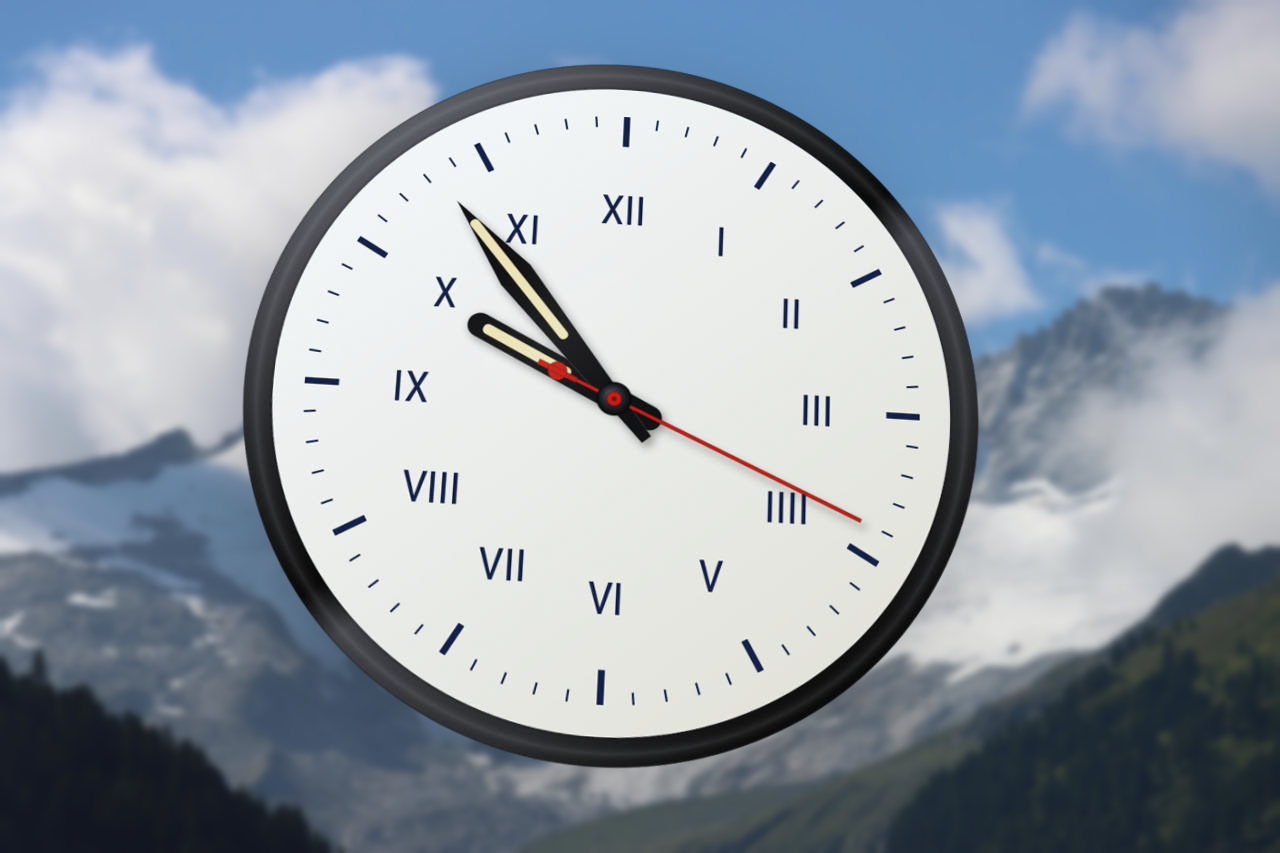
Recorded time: 9:53:19
